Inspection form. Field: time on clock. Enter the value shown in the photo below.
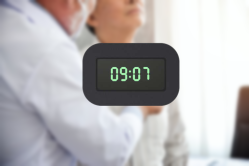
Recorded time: 9:07
